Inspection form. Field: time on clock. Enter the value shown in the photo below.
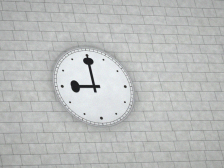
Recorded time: 9:00
